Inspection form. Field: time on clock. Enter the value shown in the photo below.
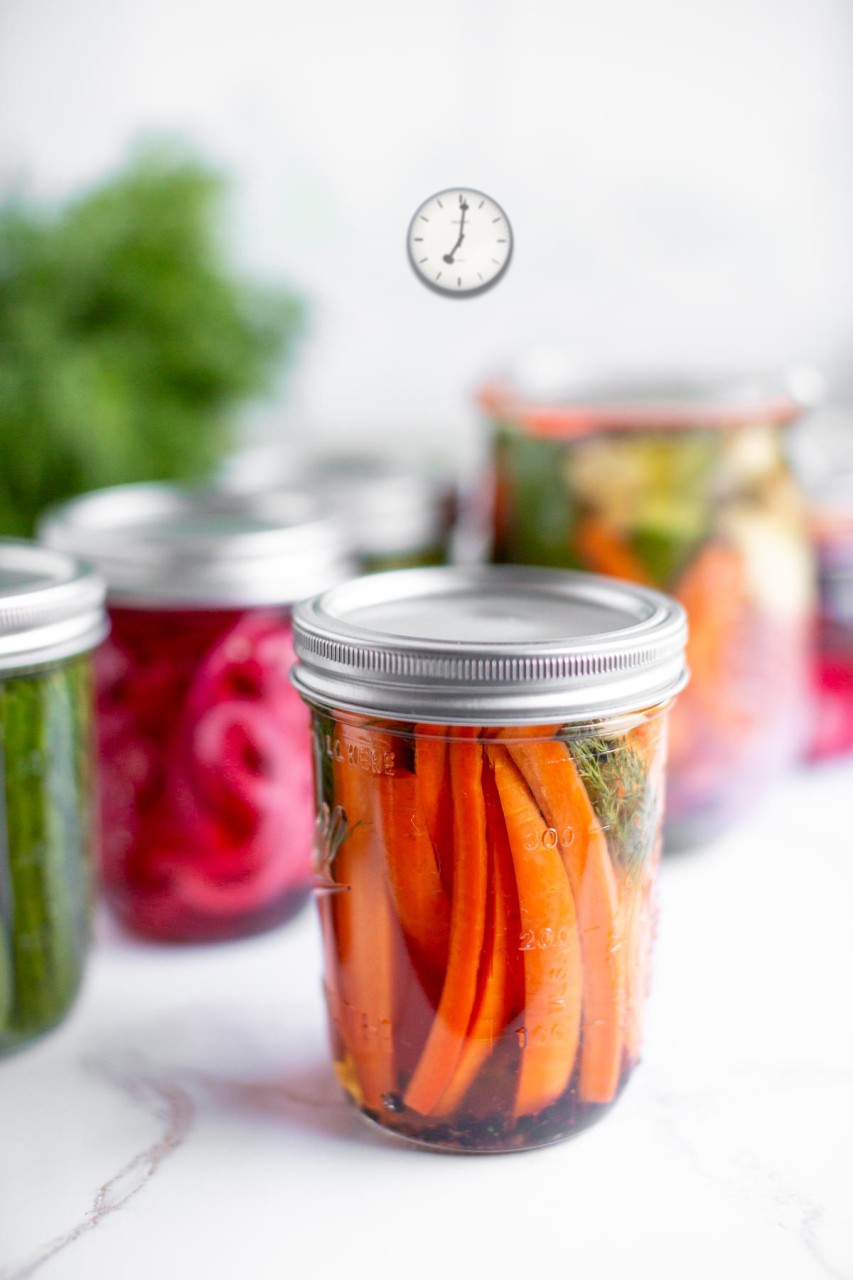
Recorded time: 7:01
